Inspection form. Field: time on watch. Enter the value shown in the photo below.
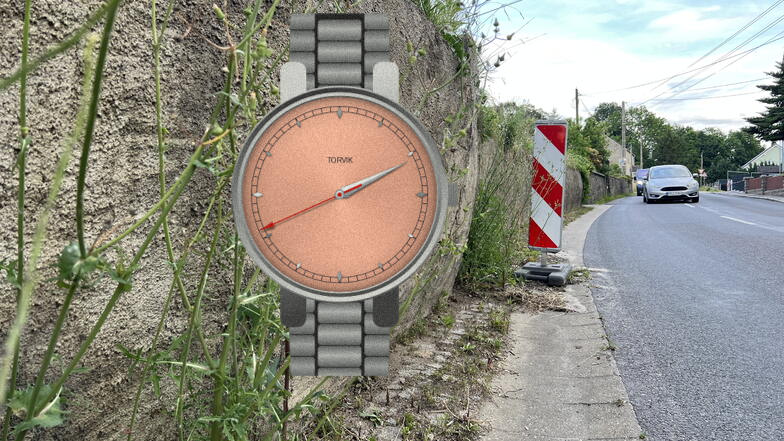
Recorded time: 2:10:41
